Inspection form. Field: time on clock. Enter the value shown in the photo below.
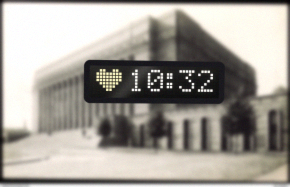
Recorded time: 10:32
